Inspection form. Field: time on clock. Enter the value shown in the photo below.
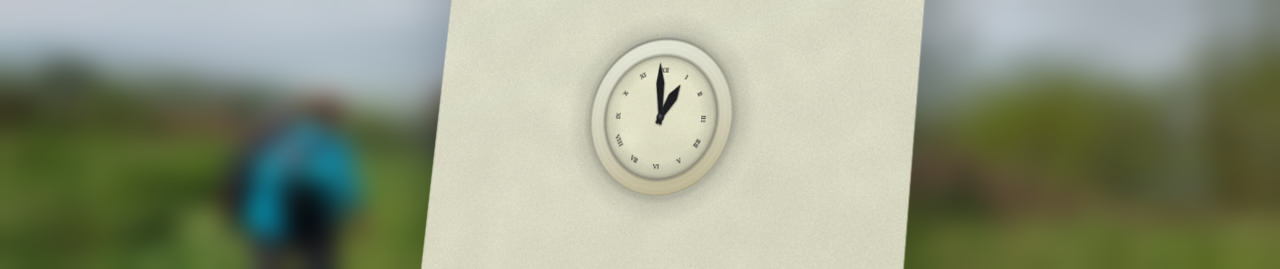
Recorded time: 12:59
